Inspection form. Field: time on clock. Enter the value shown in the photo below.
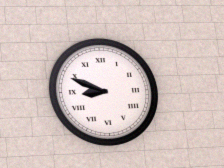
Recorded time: 8:49
